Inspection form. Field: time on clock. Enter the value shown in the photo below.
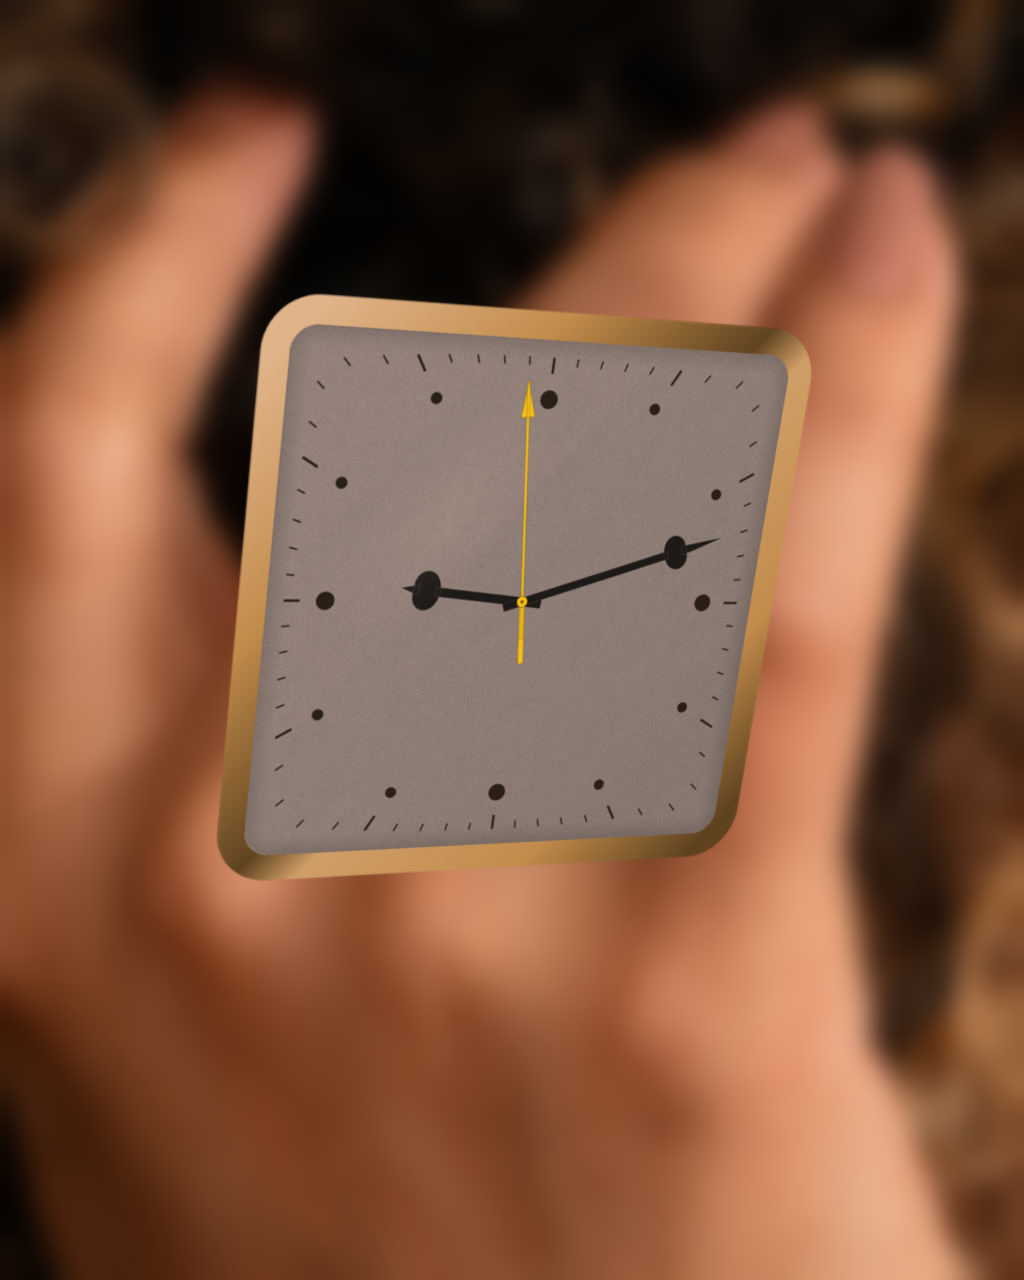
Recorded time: 9:11:59
